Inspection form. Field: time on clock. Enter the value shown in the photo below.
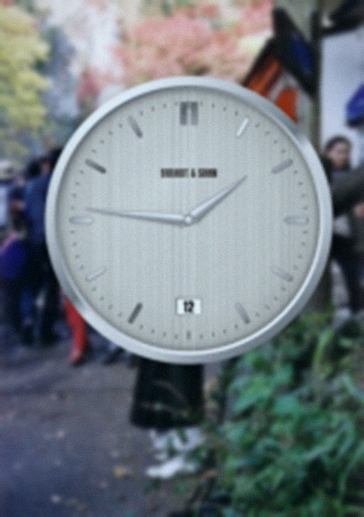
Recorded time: 1:46
